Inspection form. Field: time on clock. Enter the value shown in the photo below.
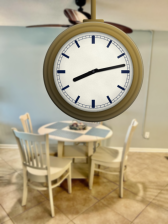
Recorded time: 8:13
